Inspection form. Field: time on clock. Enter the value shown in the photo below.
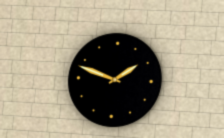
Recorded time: 1:48
